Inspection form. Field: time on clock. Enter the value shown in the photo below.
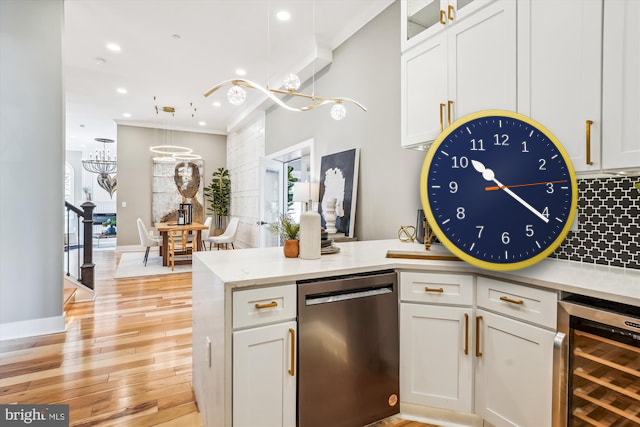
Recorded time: 10:21:14
